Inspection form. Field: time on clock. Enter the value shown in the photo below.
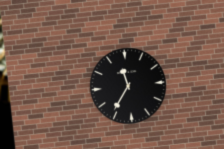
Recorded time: 11:36
